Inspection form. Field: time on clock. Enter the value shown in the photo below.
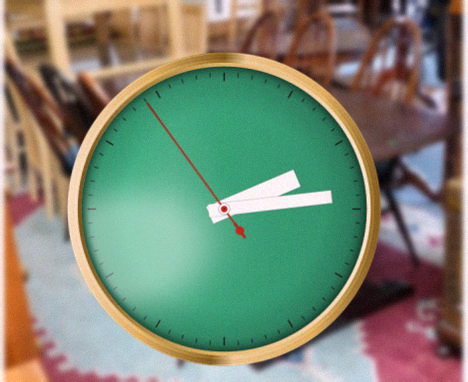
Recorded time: 2:13:54
